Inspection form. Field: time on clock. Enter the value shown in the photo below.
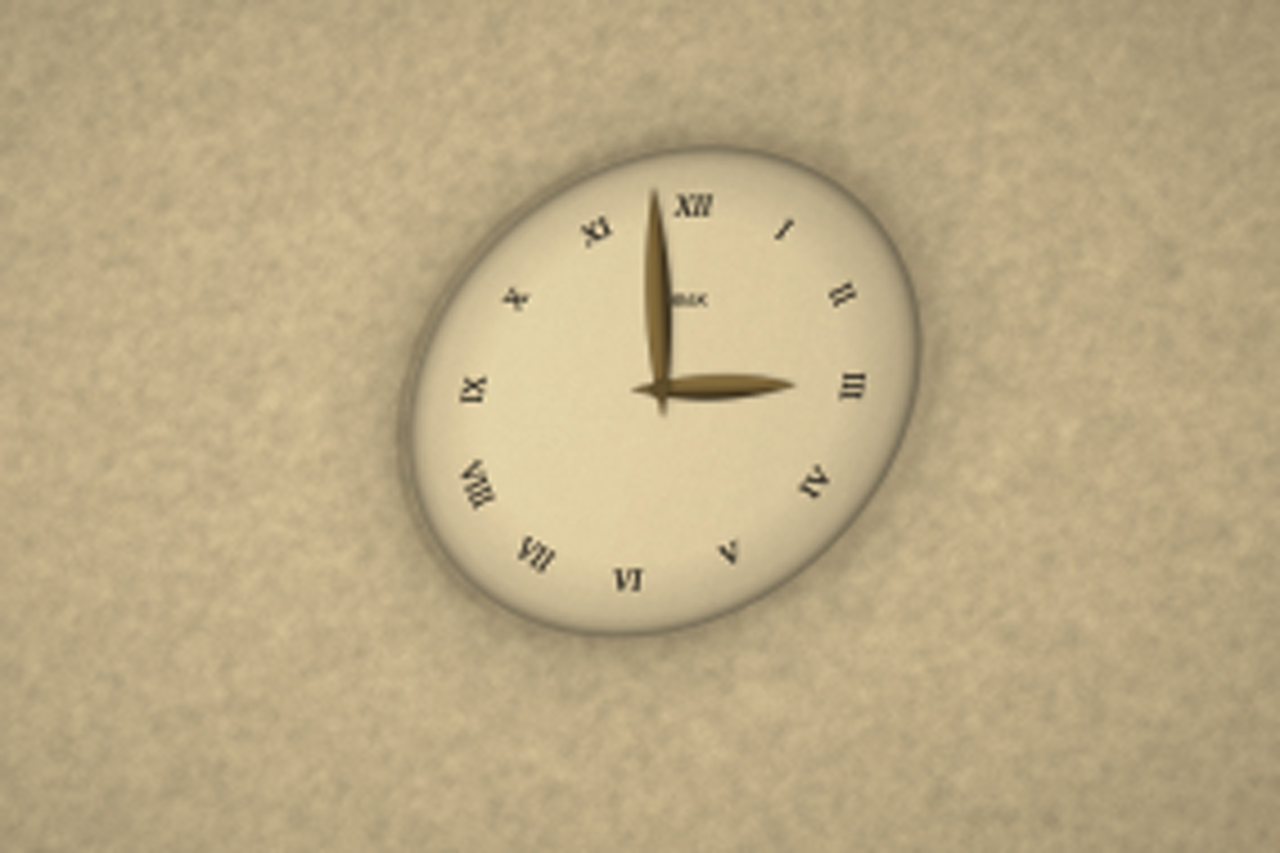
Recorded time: 2:58
